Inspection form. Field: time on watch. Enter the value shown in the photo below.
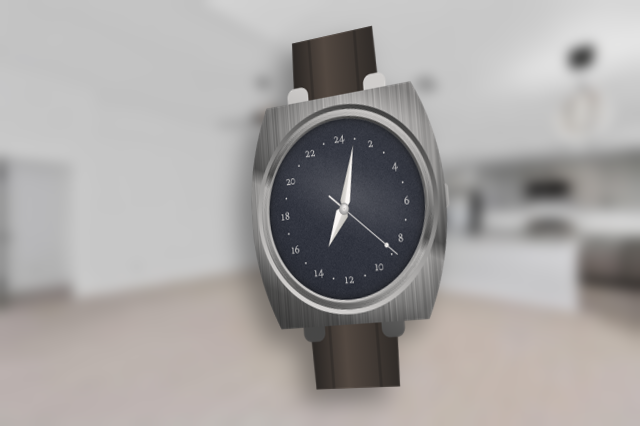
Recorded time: 14:02:22
